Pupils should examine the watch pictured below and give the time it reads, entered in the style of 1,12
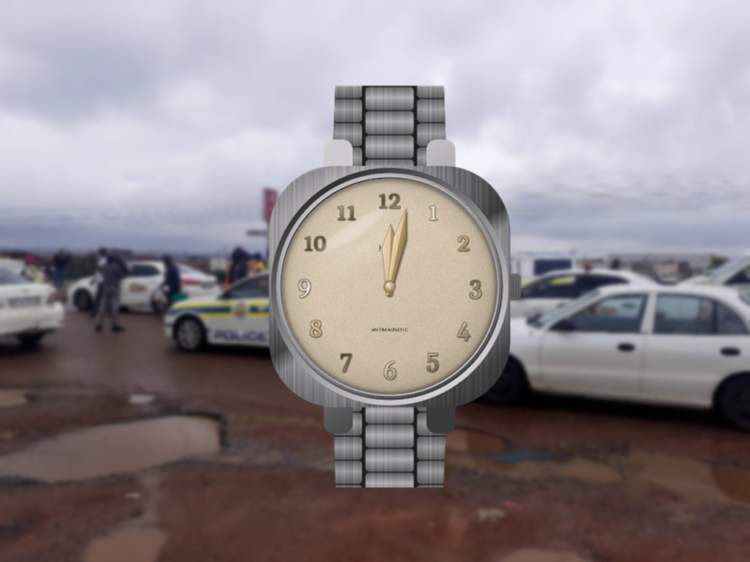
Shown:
12,02
